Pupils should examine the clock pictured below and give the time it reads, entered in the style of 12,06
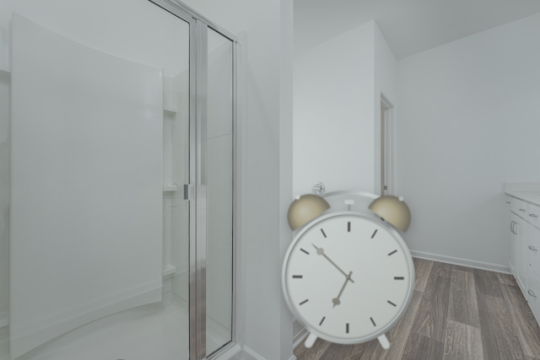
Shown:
6,52
